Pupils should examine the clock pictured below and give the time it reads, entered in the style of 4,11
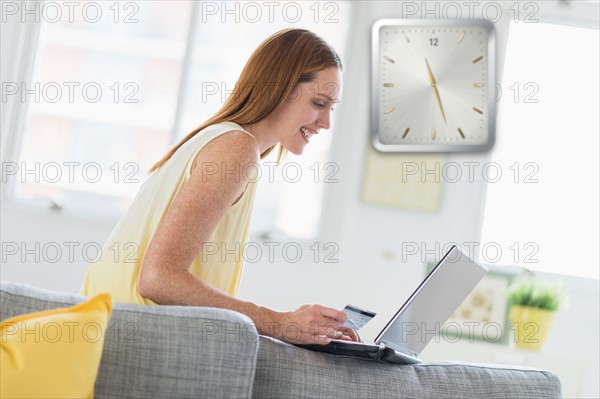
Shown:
11,27
